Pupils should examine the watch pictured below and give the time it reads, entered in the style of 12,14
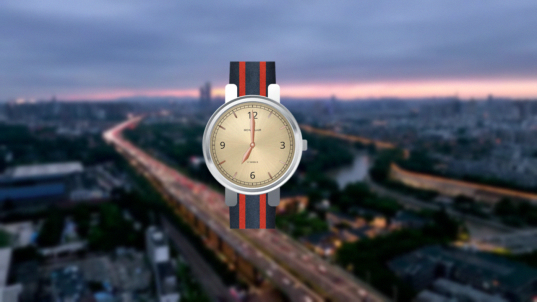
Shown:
7,00
